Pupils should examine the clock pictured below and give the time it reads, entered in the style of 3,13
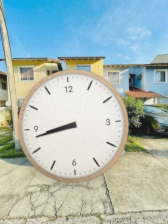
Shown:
8,43
